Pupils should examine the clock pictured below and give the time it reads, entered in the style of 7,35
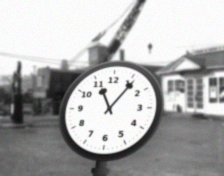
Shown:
11,06
